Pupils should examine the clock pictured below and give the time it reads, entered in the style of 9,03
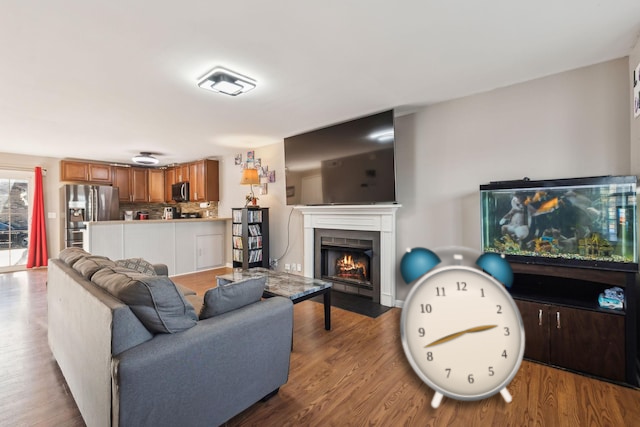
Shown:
2,42
